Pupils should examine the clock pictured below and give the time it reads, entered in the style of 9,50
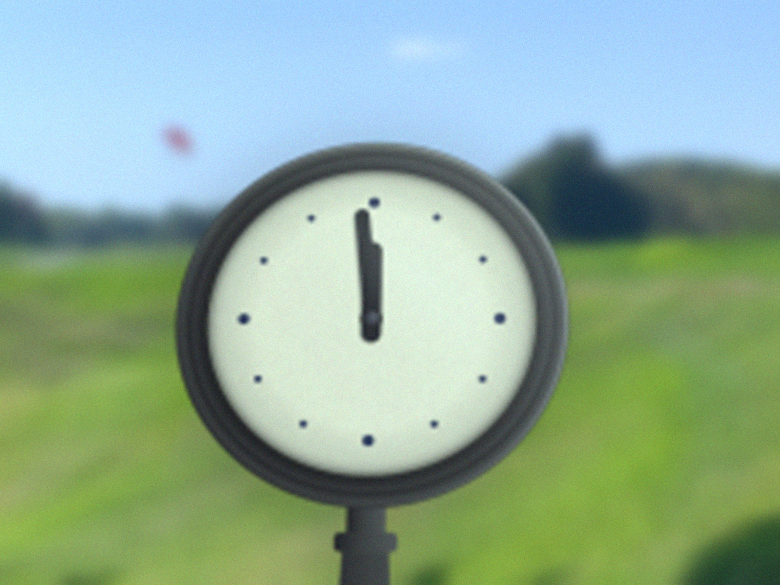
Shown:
11,59
